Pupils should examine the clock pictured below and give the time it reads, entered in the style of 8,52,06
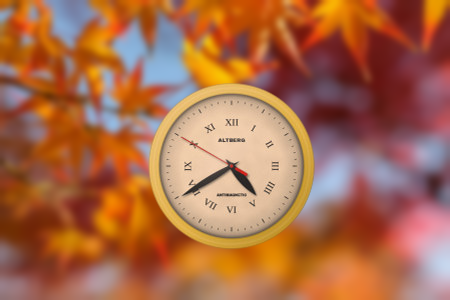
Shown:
4,39,50
